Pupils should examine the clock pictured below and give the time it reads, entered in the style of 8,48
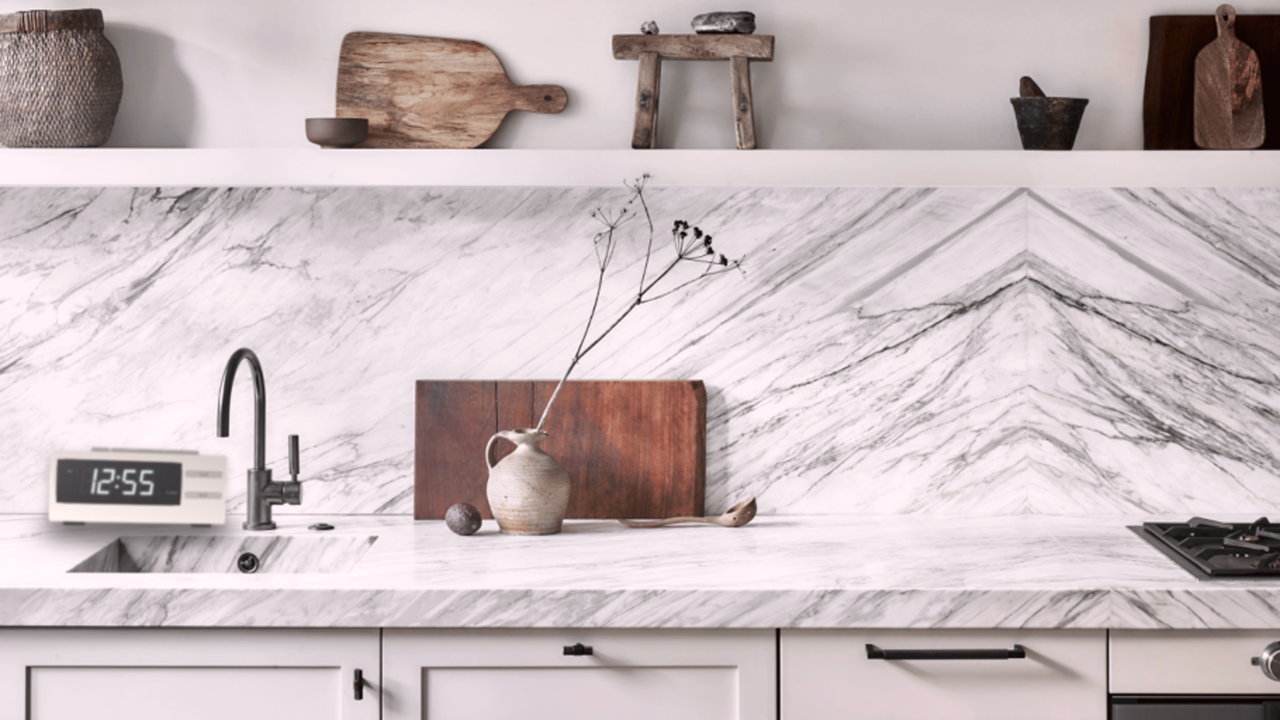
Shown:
12,55
